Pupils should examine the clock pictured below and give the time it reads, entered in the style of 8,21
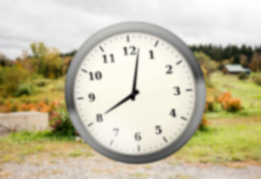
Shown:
8,02
